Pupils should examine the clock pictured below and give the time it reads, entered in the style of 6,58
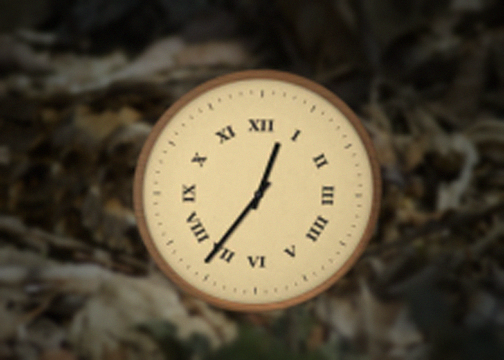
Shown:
12,36
